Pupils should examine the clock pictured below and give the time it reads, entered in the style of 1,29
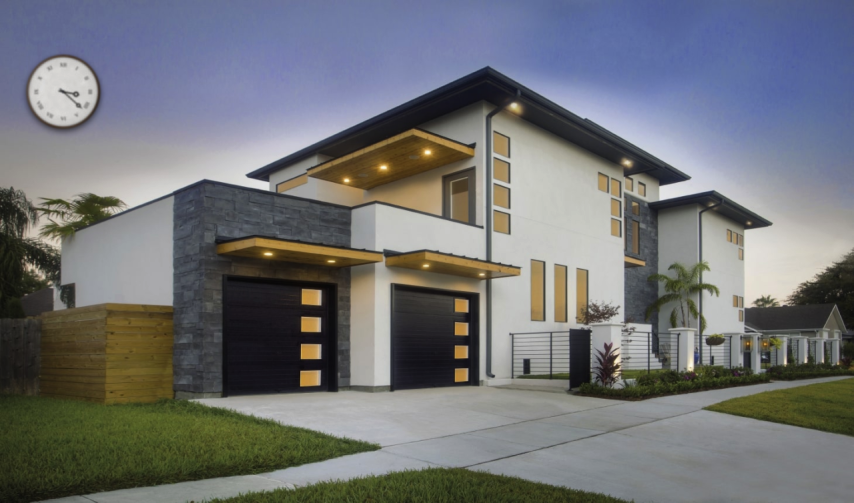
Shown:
3,22
